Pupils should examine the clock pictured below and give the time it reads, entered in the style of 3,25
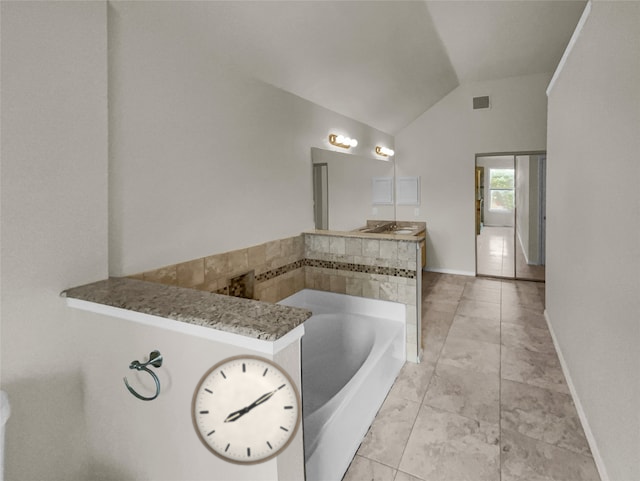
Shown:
8,10
